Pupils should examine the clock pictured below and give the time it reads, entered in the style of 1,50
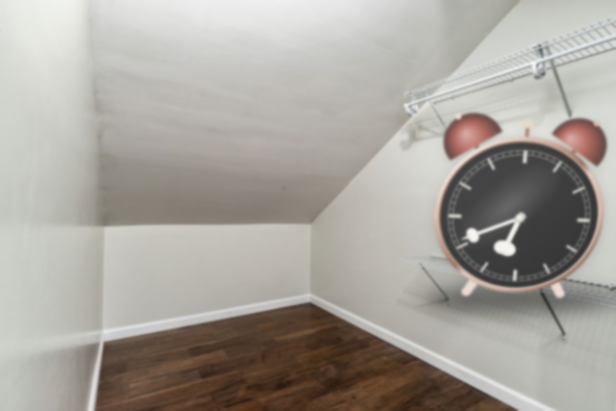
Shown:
6,41
